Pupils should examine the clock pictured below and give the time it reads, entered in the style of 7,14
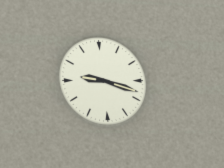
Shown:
9,18
